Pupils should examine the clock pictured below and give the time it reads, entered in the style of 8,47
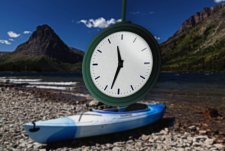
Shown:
11,33
